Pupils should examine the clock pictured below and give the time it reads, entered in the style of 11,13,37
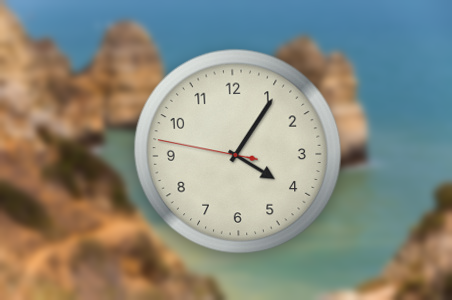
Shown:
4,05,47
